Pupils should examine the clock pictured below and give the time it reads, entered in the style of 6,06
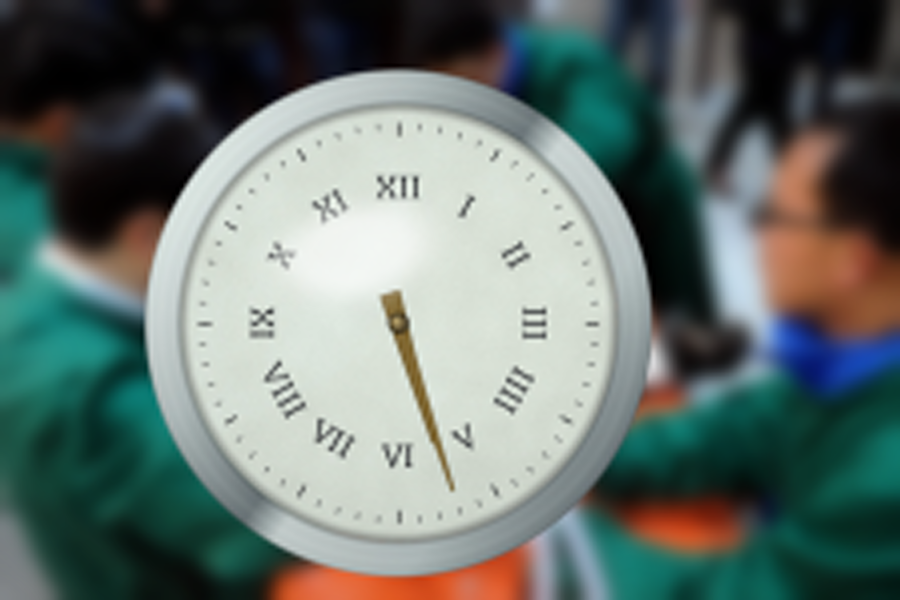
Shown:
5,27
